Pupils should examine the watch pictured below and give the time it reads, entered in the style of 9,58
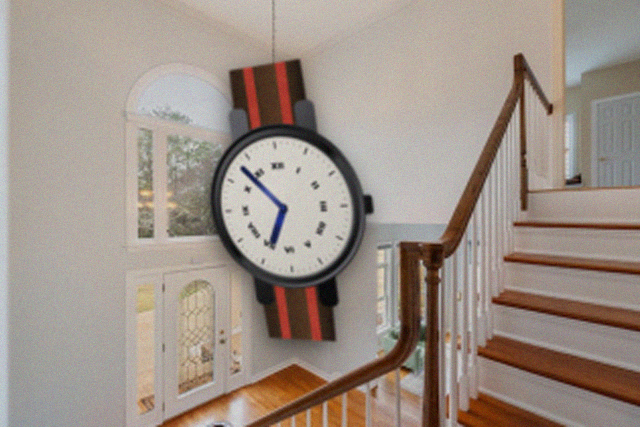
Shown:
6,53
